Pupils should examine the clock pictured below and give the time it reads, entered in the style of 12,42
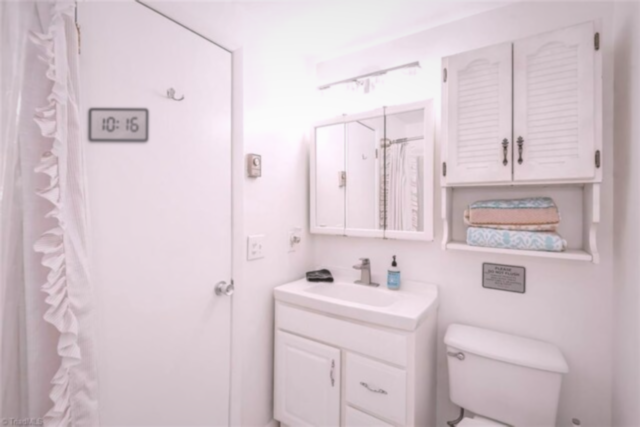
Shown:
10,16
